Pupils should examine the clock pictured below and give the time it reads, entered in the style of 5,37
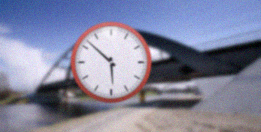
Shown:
5,52
